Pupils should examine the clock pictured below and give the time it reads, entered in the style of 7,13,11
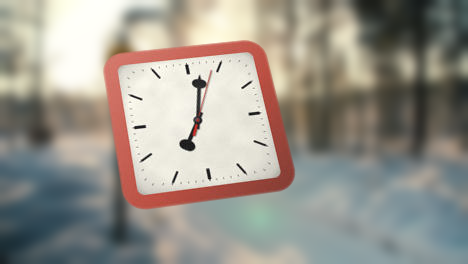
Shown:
7,02,04
